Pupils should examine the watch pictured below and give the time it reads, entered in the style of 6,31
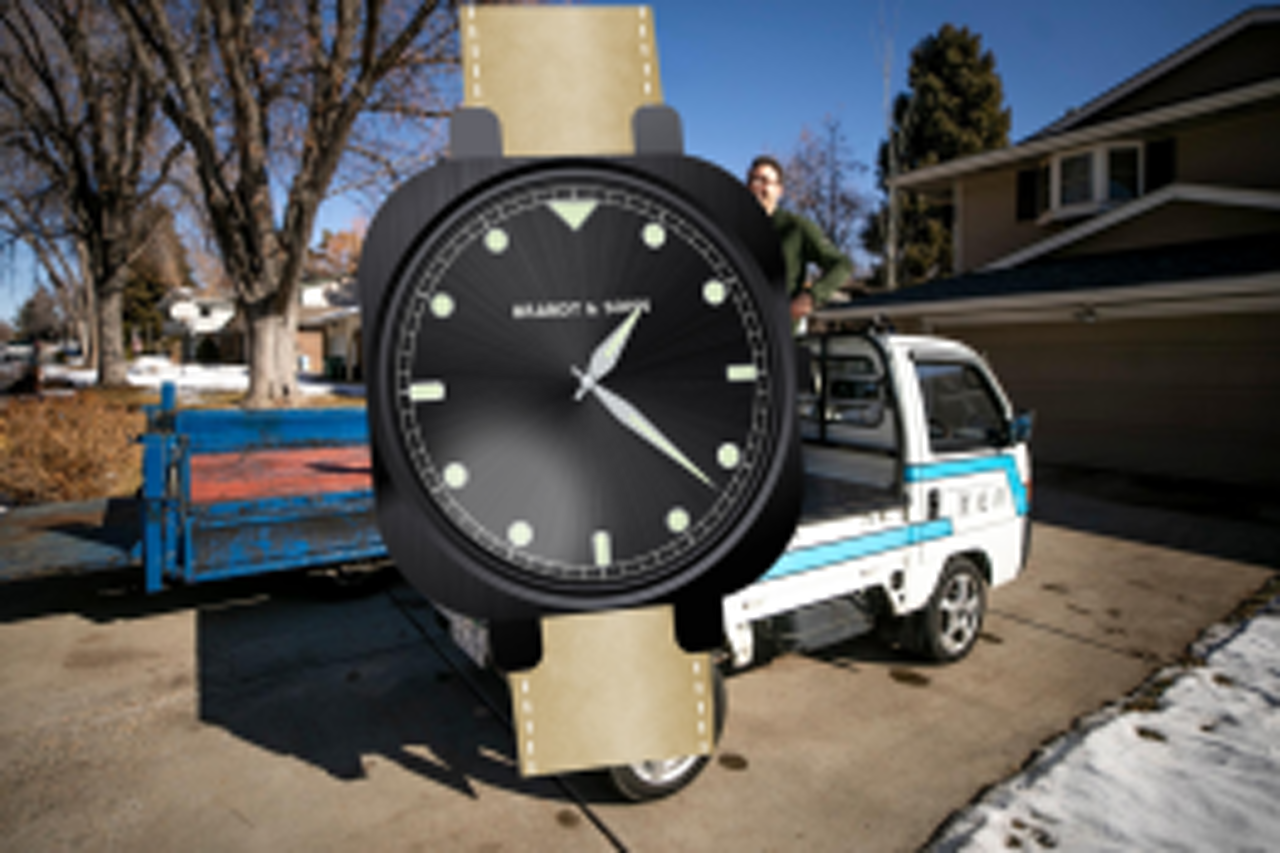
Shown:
1,22
